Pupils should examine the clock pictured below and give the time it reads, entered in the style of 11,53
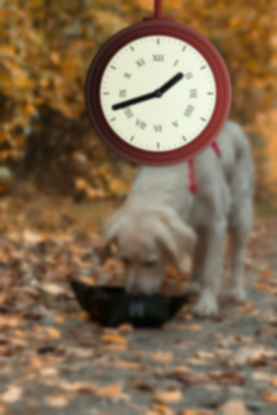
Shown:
1,42
